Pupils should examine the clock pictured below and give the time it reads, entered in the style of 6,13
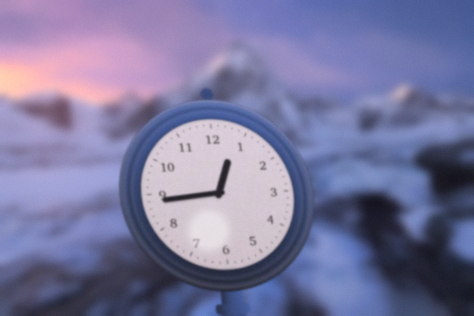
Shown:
12,44
